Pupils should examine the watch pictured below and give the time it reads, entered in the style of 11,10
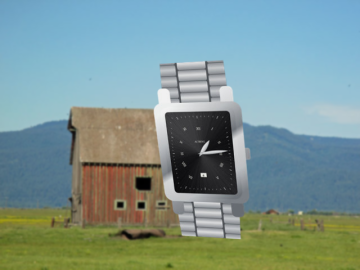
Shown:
1,14
